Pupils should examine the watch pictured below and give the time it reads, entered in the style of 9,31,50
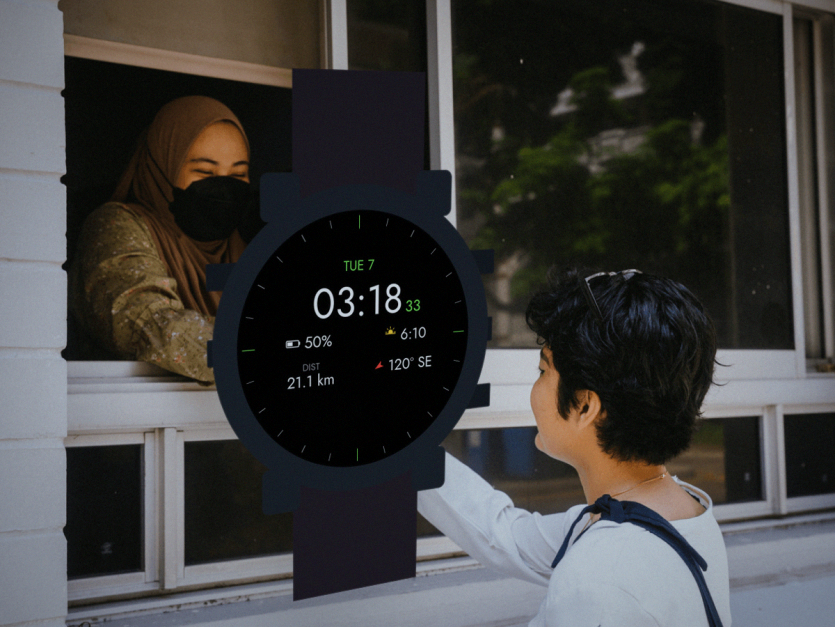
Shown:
3,18,33
